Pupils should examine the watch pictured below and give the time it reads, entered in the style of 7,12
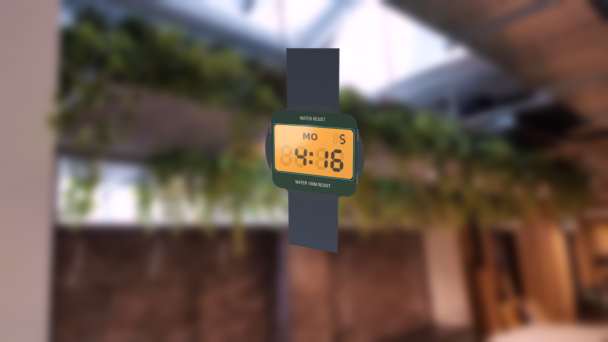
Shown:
4,16
